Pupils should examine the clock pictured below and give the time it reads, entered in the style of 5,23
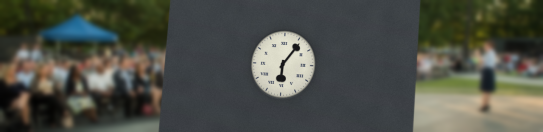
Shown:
6,06
